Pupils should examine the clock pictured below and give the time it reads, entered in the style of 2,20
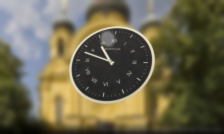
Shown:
10,48
